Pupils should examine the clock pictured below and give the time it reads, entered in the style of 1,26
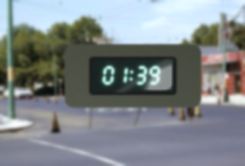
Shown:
1,39
